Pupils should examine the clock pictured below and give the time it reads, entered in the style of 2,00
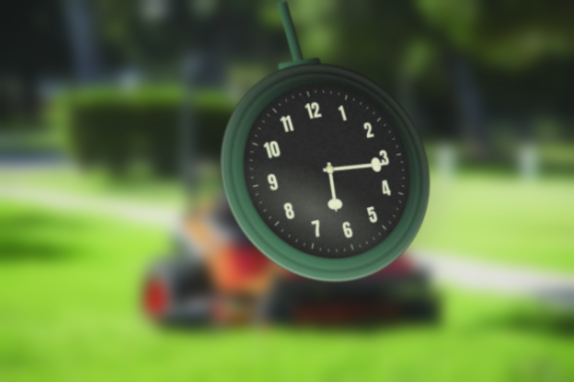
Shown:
6,16
